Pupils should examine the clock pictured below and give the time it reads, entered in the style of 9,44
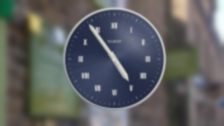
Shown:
4,54
